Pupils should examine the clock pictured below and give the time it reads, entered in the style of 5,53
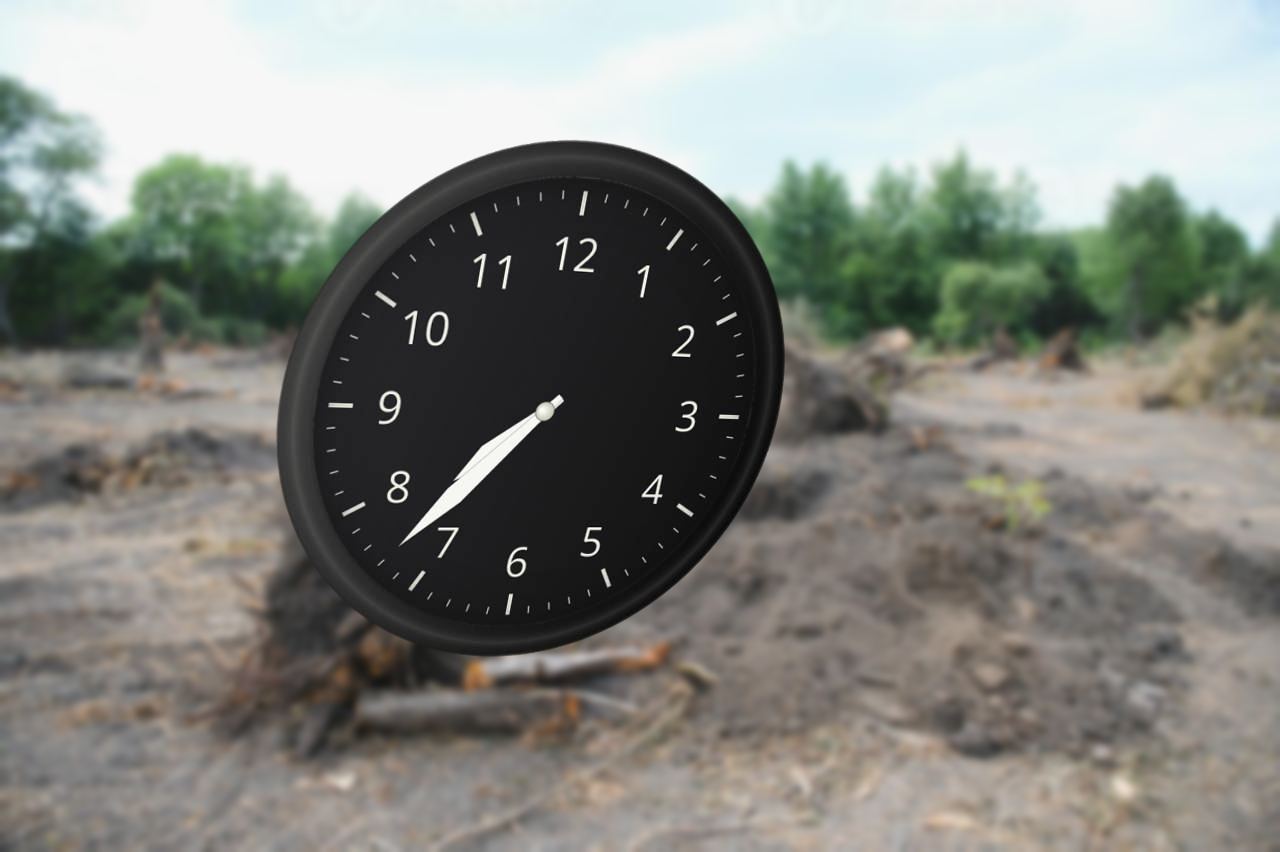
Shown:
7,37
